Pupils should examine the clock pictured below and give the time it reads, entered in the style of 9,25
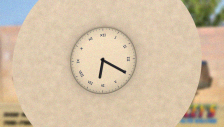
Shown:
6,20
